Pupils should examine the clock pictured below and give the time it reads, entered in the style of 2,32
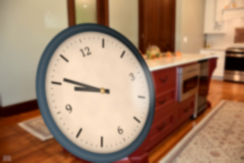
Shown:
9,51
